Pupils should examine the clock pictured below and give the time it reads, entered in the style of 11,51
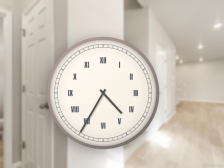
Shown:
4,35
